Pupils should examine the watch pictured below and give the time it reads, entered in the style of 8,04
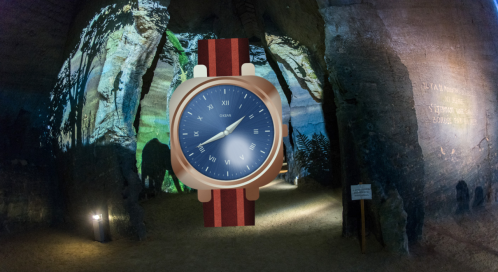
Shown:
1,41
